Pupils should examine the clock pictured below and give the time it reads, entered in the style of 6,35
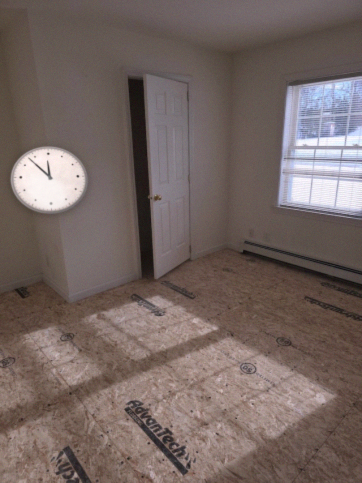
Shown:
11,53
